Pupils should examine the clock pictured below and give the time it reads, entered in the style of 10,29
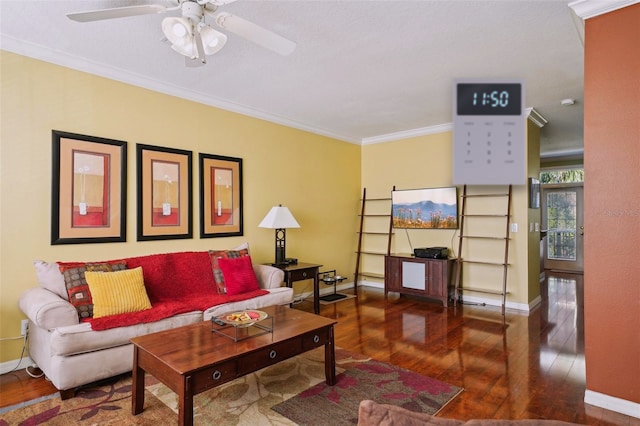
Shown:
11,50
